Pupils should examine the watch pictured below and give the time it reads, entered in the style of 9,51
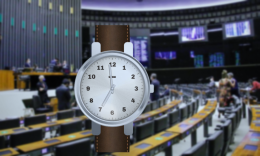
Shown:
6,59
